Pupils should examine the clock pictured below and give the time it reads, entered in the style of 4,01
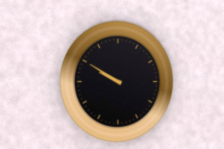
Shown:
9,50
